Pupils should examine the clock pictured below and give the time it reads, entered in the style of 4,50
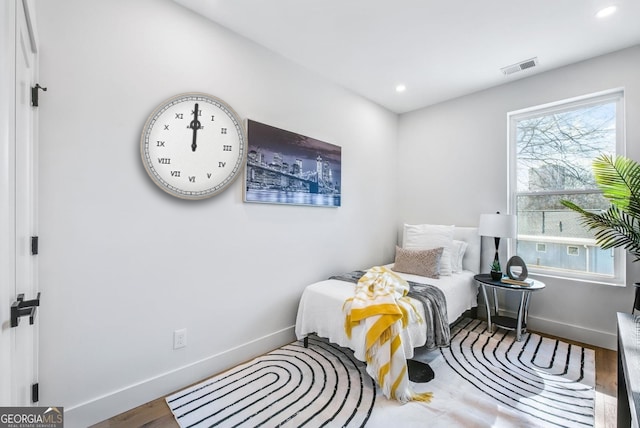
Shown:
12,00
